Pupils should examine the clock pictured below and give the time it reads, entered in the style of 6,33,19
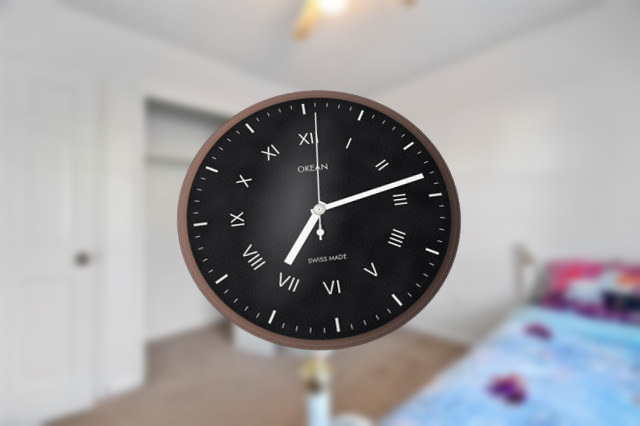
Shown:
7,13,01
